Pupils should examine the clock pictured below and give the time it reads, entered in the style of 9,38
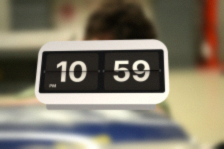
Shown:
10,59
